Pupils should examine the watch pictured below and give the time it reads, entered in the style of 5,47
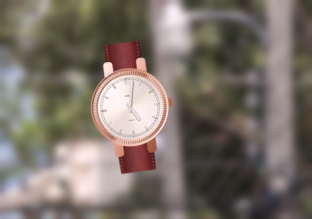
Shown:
5,02
